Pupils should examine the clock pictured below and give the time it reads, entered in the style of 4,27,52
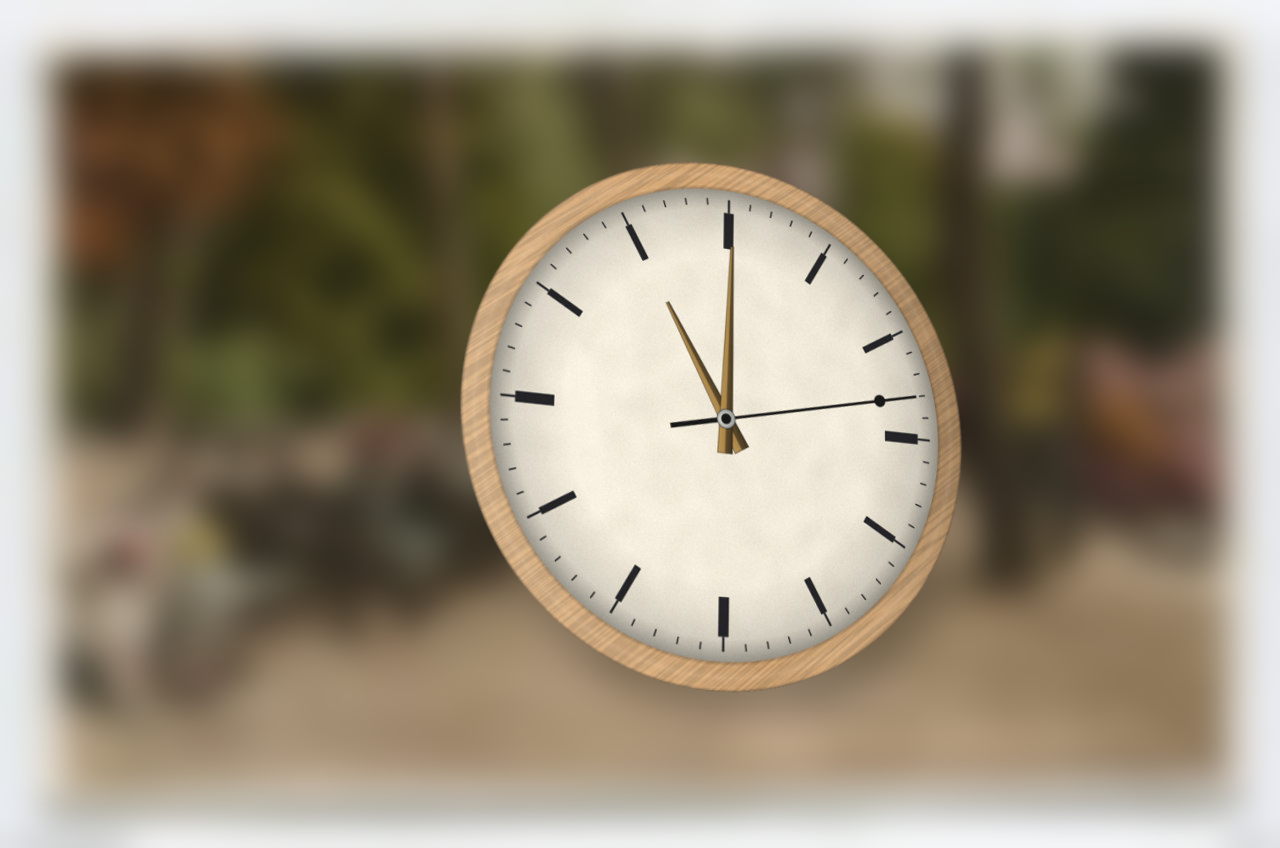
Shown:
11,00,13
